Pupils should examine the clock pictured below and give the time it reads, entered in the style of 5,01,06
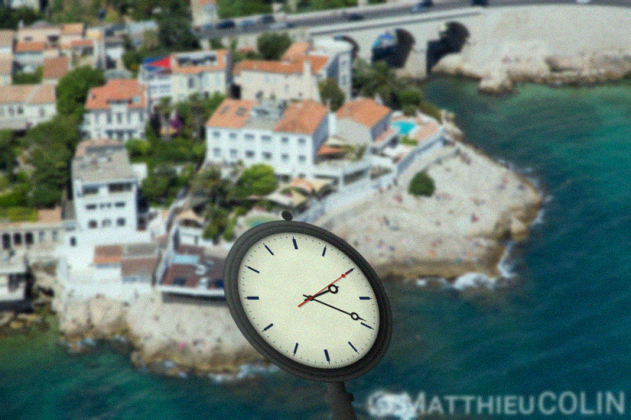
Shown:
2,19,10
